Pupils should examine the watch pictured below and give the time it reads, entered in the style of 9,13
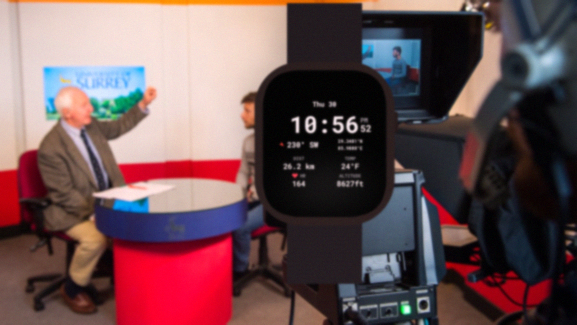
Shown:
10,56
